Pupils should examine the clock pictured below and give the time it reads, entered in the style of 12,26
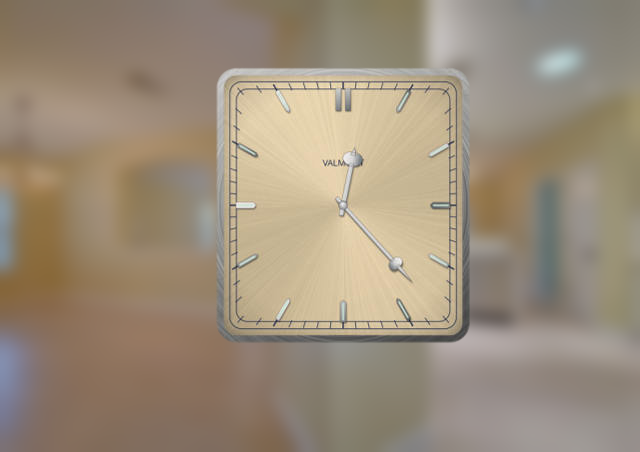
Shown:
12,23
